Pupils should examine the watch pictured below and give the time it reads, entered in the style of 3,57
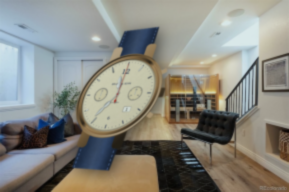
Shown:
11,36
